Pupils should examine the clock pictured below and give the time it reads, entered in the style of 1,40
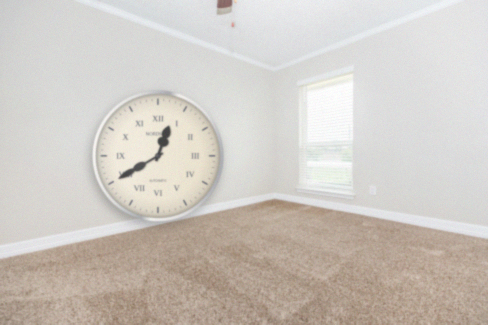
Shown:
12,40
